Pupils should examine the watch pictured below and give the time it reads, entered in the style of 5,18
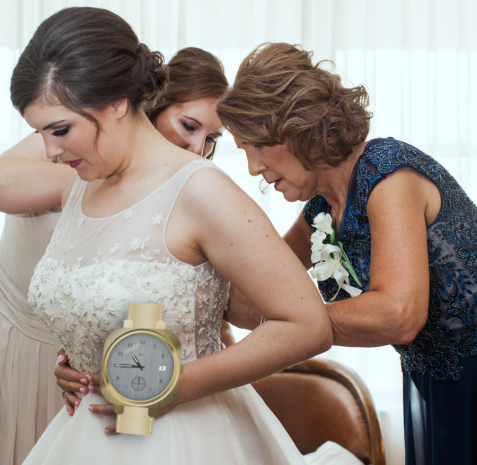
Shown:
10,45
